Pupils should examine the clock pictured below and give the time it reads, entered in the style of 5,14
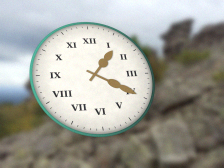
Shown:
1,20
